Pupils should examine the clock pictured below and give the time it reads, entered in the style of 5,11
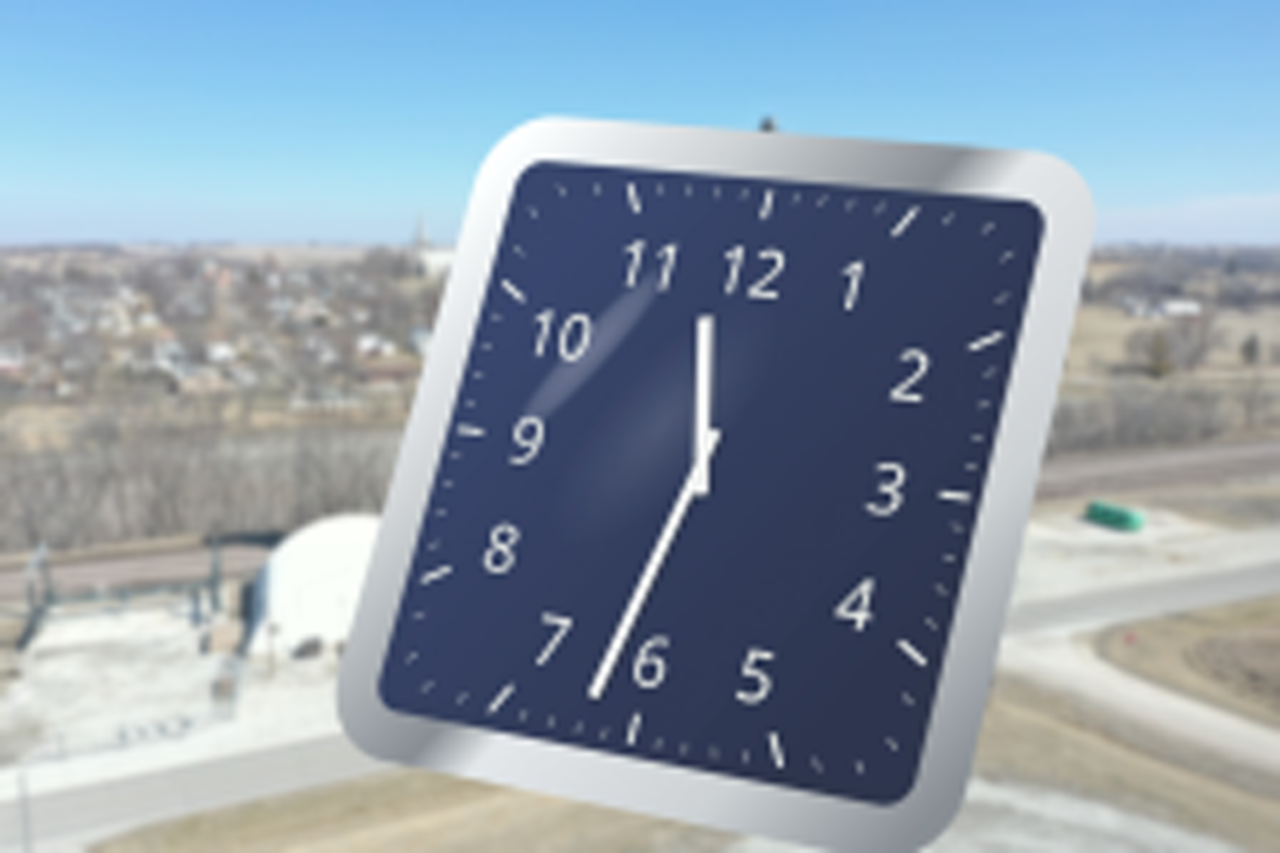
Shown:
11,32
